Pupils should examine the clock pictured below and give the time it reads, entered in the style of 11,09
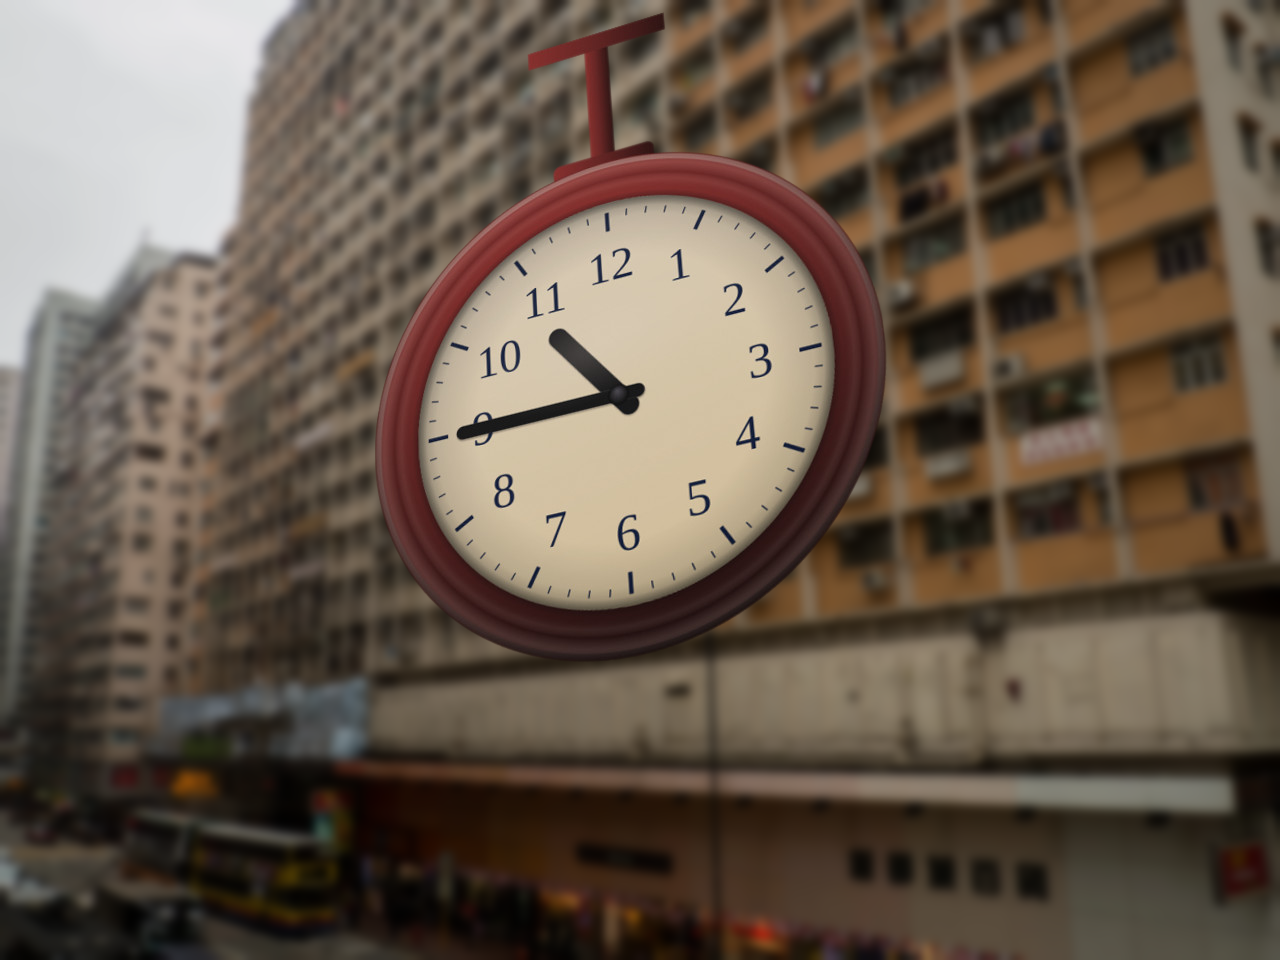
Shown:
10,45
